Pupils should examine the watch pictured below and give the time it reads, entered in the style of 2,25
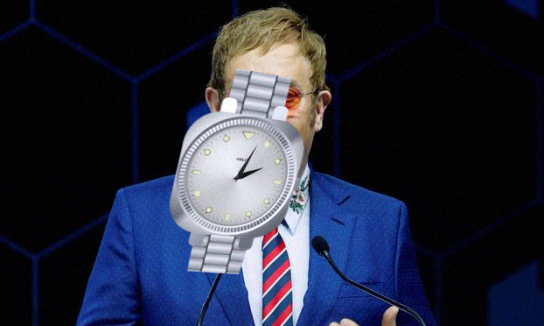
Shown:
2,03
